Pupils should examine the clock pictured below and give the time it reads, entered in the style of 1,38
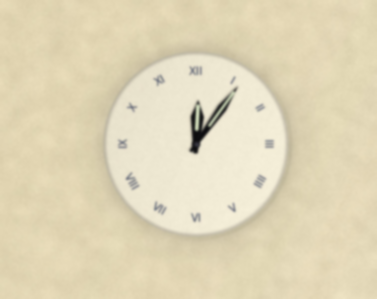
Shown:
12,06
